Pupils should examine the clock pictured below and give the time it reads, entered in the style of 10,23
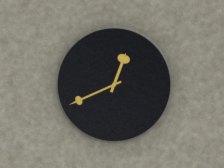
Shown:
12,41
